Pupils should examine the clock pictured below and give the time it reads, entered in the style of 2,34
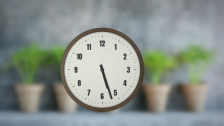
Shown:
5,27
